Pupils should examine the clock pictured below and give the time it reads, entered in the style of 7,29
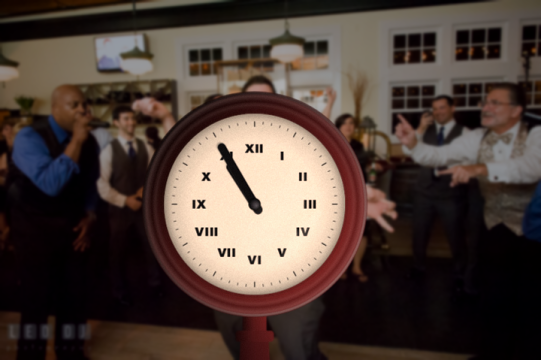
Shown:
10,55
